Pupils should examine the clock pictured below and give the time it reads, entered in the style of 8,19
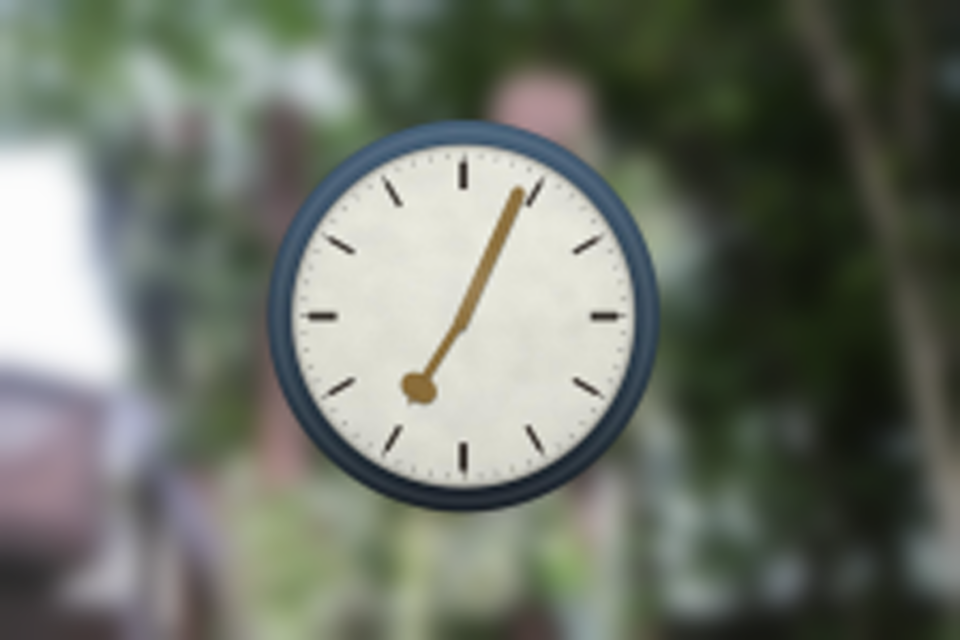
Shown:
7,04
